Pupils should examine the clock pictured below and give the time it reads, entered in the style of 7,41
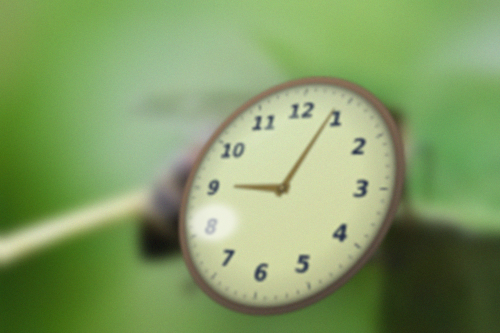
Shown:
9,04
